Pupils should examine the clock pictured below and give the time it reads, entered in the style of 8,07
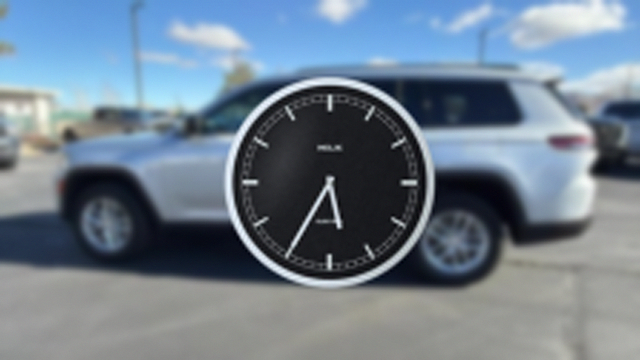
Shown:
5,35
